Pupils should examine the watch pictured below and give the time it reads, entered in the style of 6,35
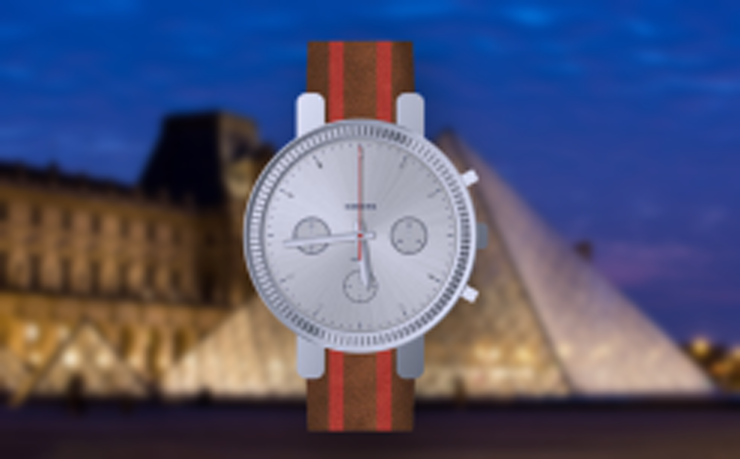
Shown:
5,44
